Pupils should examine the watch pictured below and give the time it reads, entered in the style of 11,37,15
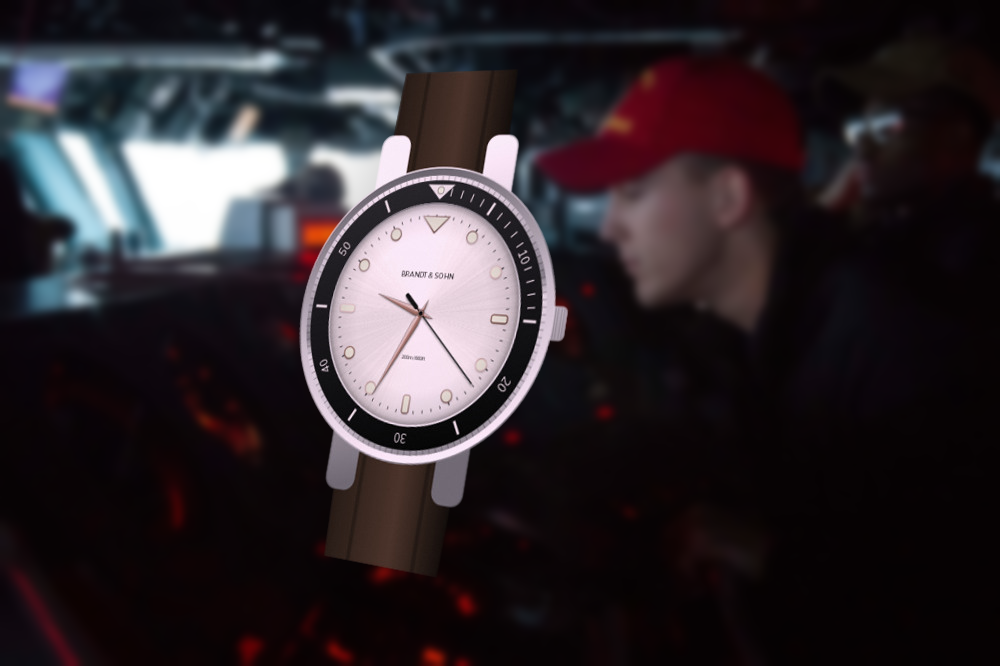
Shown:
9,34,22
